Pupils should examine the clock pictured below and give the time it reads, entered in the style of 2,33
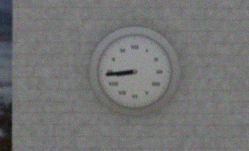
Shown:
8,44
